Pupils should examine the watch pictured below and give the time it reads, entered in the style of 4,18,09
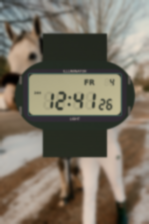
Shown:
12,41,26
